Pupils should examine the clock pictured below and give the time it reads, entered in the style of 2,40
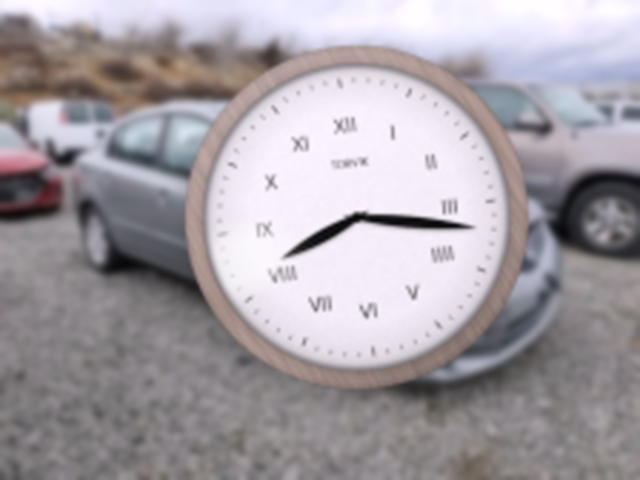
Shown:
8,17
